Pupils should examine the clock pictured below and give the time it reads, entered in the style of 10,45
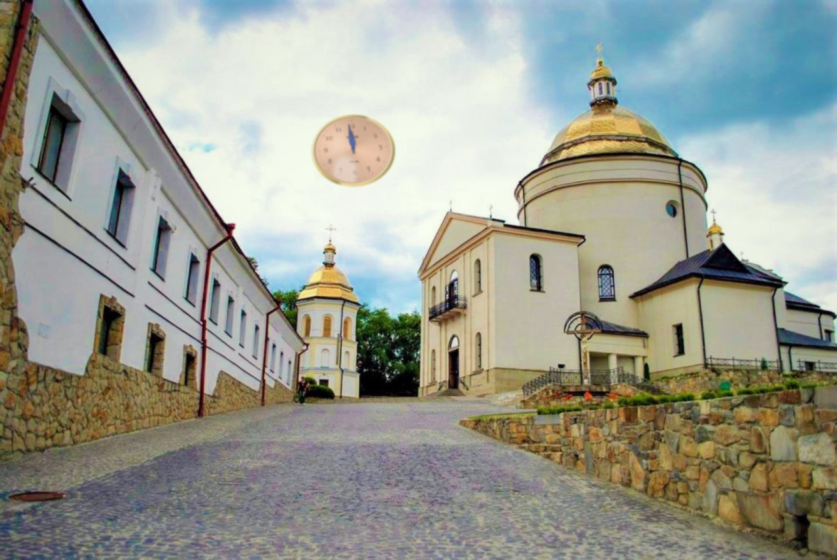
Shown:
11,59
